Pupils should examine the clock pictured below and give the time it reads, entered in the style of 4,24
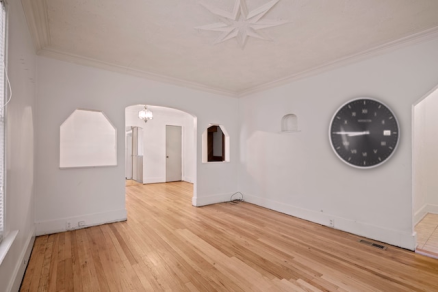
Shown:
8,45
